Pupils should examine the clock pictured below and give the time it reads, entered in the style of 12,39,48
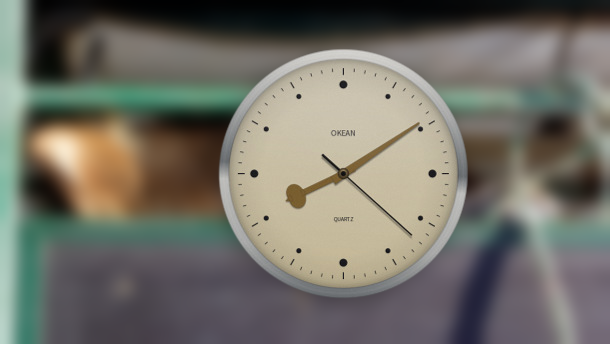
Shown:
8,09,22
